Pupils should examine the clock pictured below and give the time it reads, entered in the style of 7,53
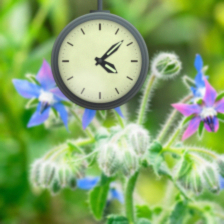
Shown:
4,08
